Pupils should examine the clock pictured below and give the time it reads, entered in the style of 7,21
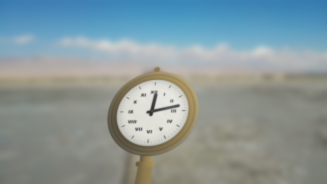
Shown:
12,13
